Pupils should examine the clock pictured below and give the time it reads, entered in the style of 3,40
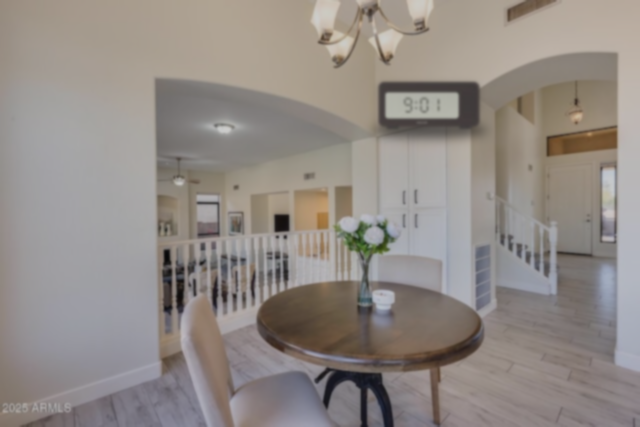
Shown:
9,01
